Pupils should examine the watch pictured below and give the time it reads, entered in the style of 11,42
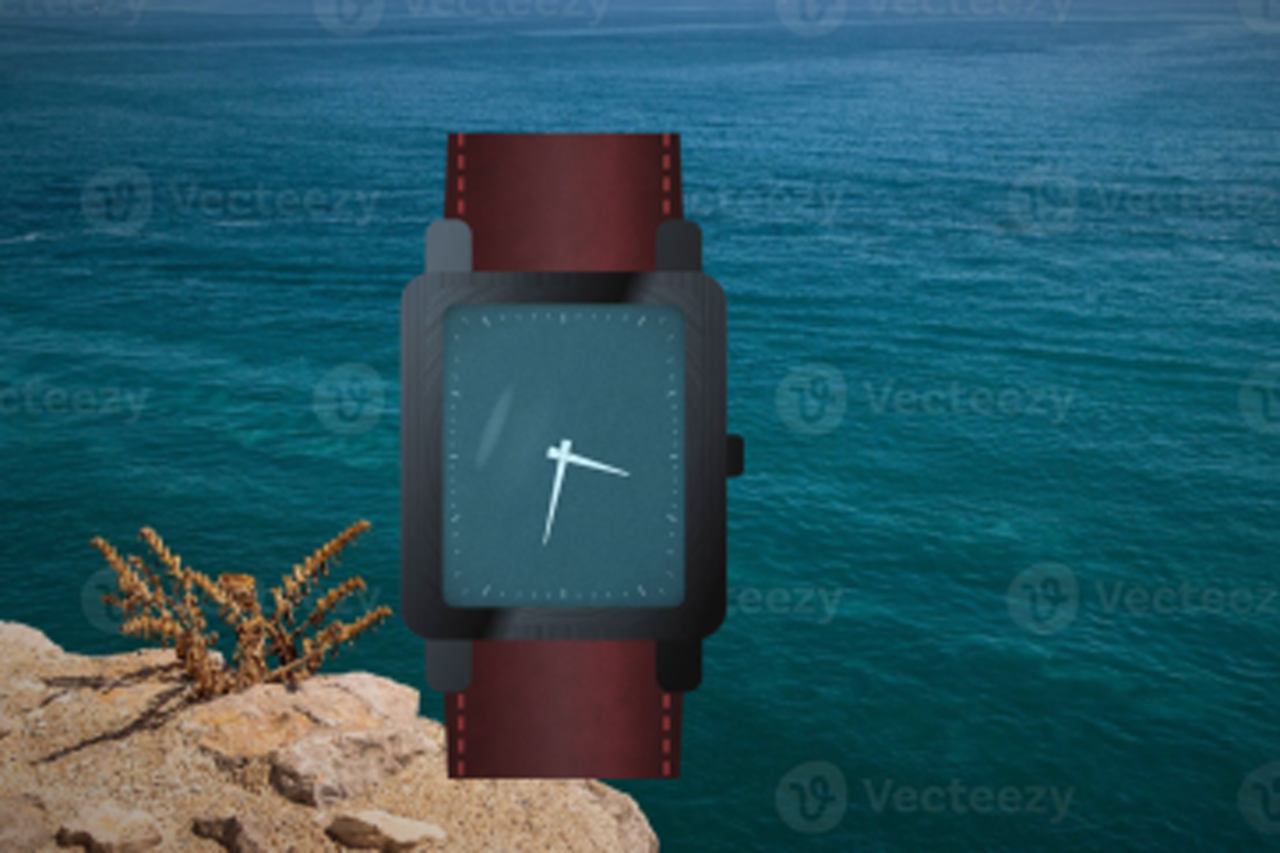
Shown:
3,32
